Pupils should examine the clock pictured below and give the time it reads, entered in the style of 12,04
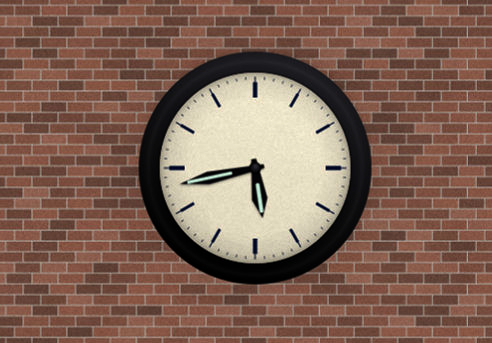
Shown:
5,43
